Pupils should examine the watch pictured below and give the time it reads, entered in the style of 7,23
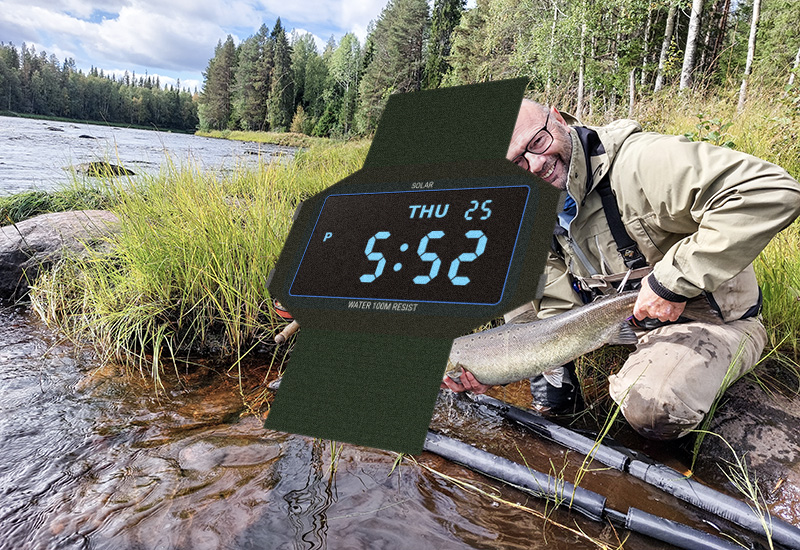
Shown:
5,52
